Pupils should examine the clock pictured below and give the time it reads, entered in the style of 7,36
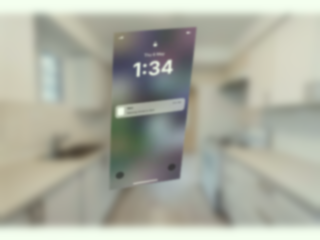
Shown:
1,34
